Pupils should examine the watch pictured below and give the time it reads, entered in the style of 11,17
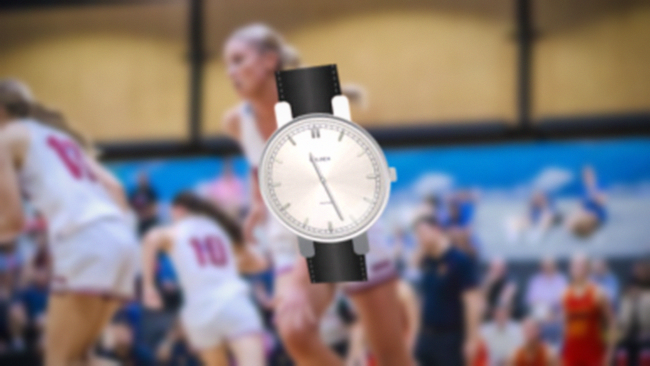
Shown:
11,27
